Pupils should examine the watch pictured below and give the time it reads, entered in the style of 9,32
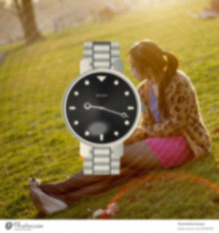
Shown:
9,18
